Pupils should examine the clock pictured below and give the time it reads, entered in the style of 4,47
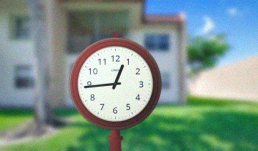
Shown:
12,44
